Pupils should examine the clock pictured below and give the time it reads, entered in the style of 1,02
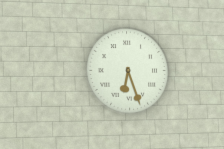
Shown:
6,27
